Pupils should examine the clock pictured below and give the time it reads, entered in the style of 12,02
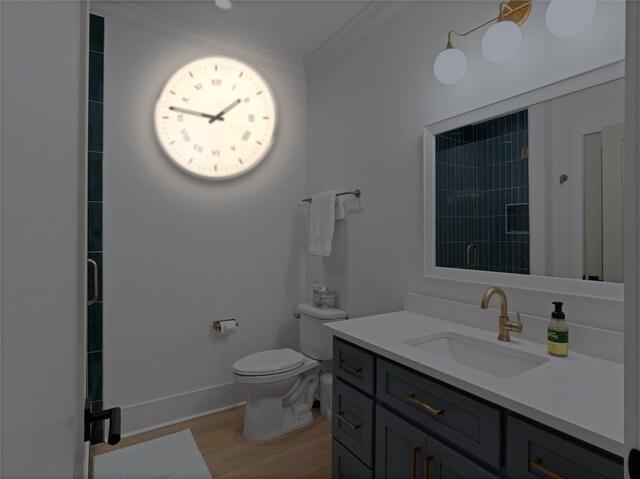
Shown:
1,47
